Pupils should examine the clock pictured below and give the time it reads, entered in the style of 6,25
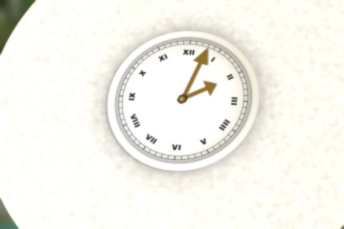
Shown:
2,03
